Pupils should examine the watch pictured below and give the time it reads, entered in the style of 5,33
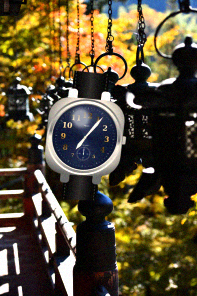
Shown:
7,06
